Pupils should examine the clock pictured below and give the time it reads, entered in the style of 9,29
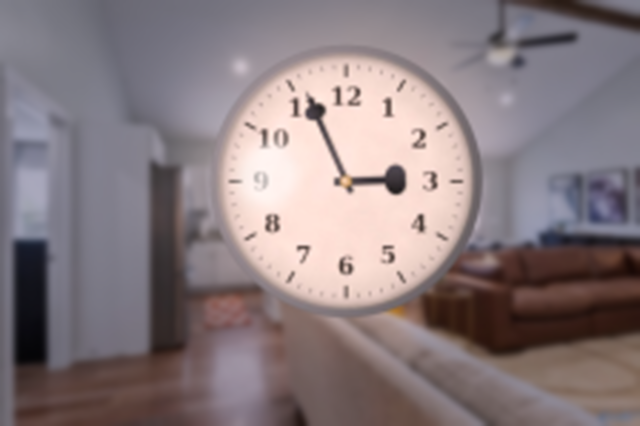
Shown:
2,56
